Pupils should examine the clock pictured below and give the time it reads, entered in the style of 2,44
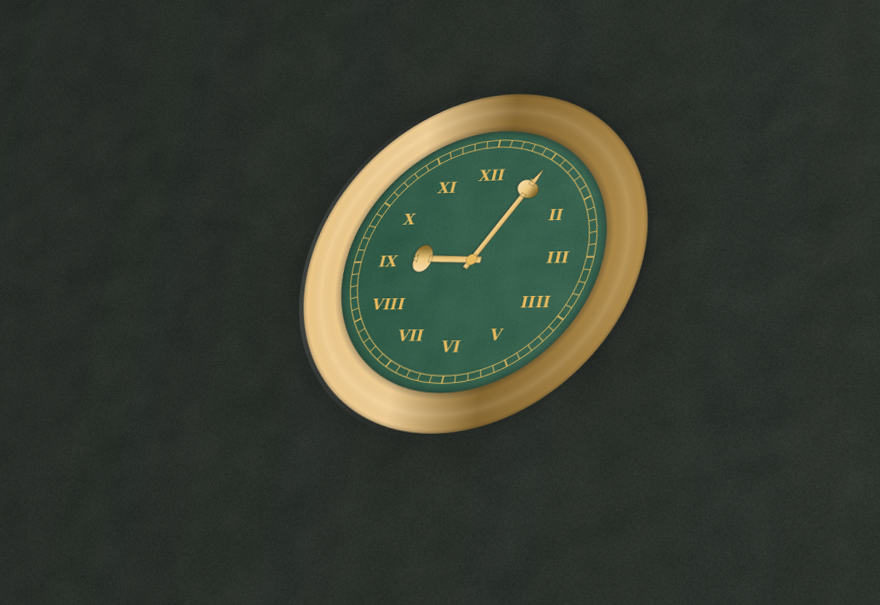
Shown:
9,05
